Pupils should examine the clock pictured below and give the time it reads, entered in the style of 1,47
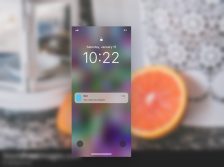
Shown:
10,22
